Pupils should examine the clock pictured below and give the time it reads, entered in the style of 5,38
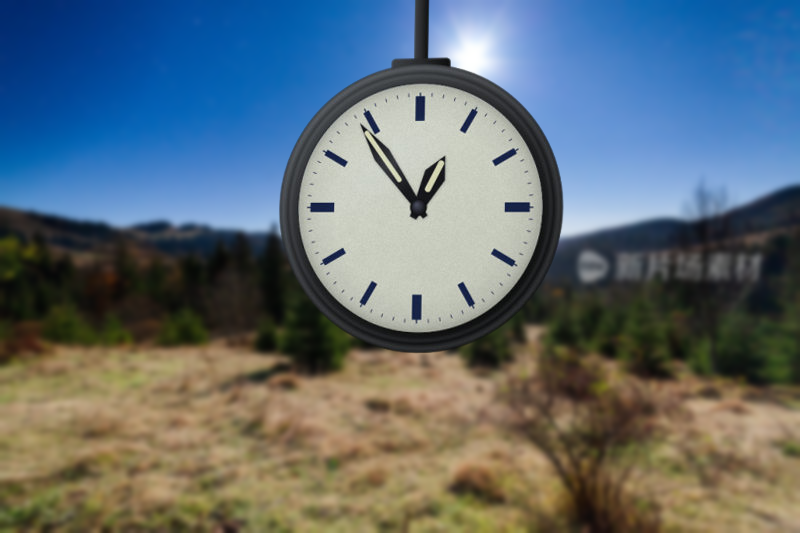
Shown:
12,54
